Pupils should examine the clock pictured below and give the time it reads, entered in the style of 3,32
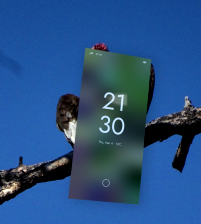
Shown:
21,30
